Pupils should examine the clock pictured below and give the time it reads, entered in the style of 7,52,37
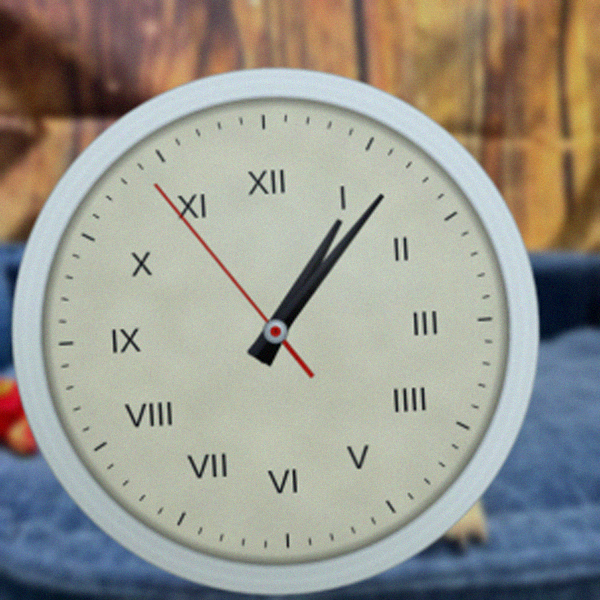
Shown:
1,06,54
